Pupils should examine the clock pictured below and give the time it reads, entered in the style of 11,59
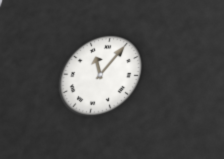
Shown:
11,05
